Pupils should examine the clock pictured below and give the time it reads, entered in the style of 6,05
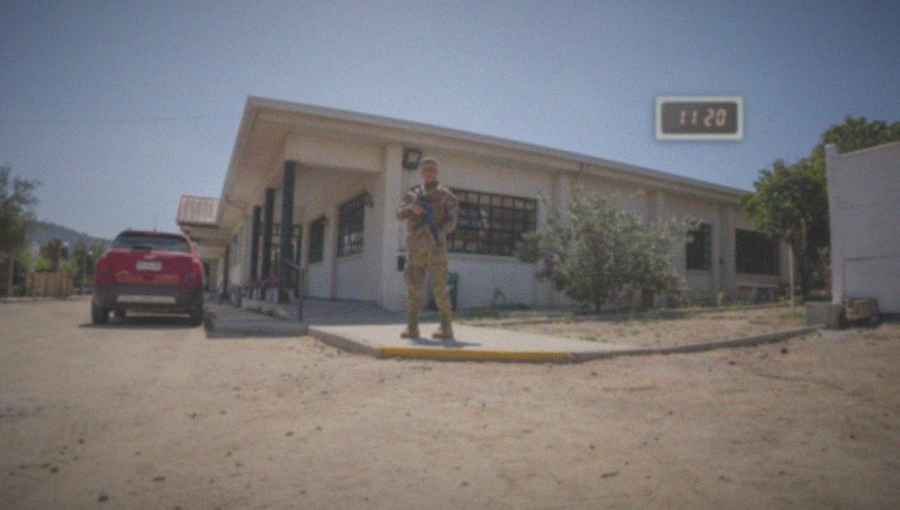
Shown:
11,20
